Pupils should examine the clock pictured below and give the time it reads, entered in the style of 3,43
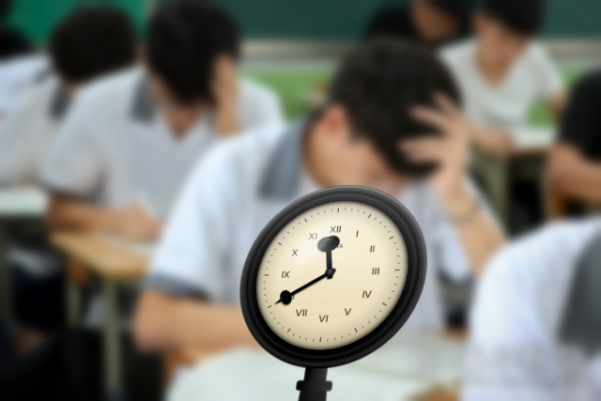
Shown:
11,40
